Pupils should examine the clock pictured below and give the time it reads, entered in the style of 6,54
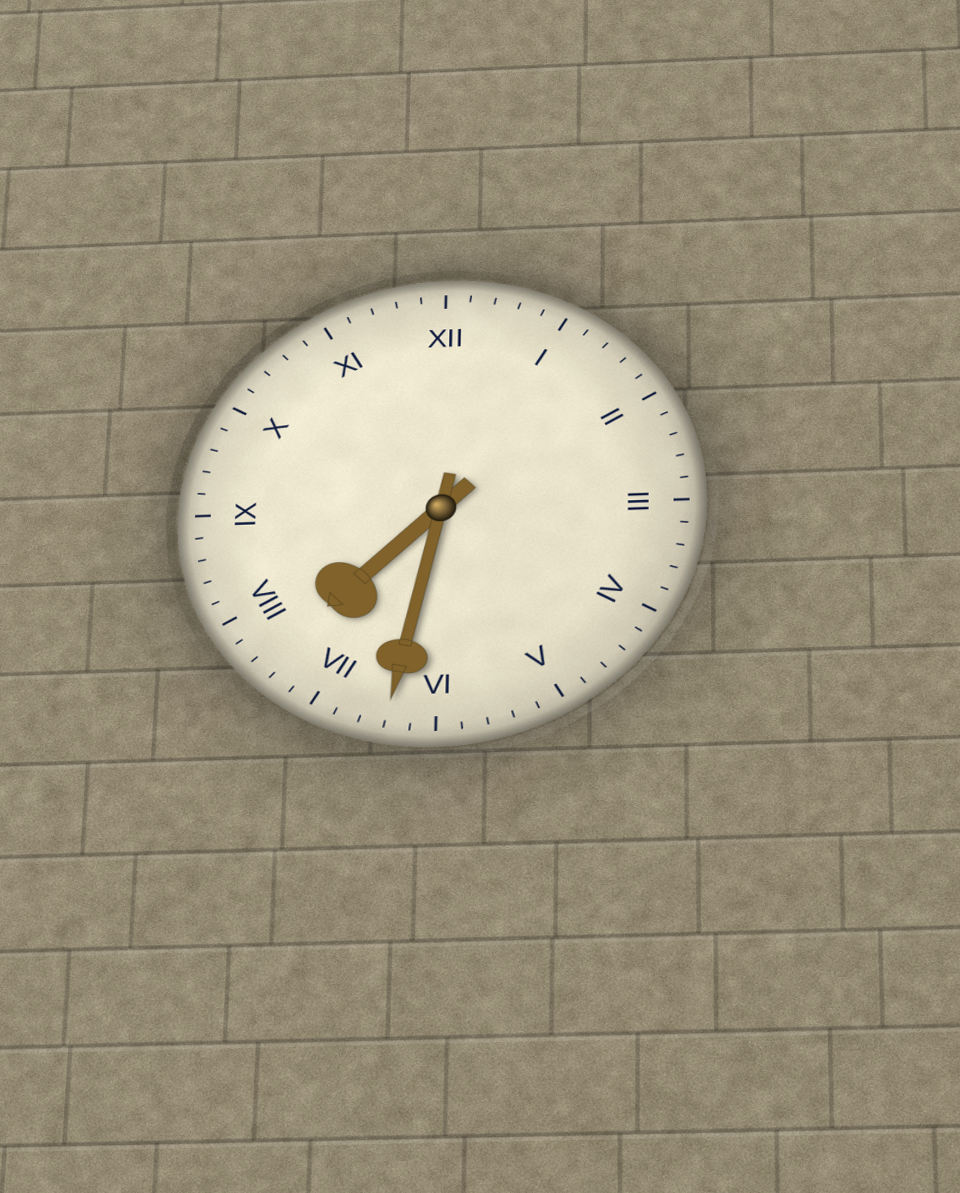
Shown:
7,32
